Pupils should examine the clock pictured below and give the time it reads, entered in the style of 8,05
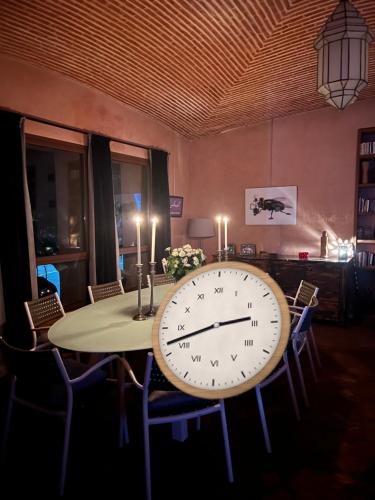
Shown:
2,42
